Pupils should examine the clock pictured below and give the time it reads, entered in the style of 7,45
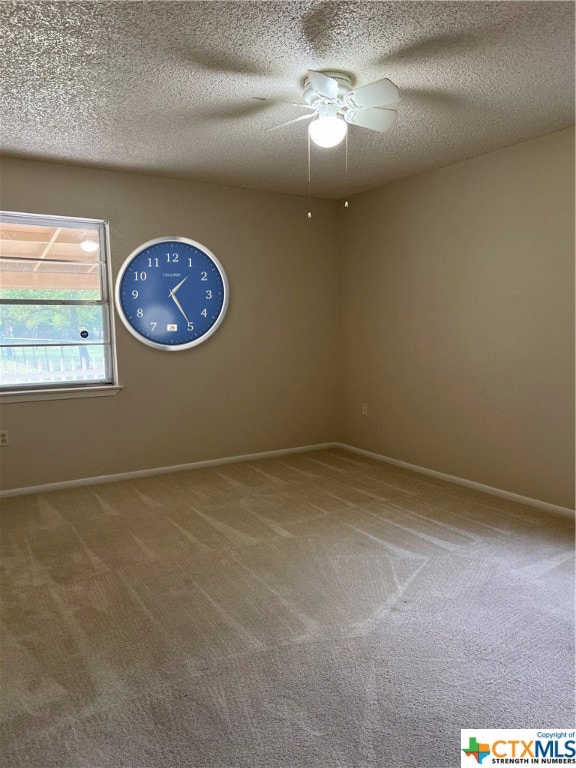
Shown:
1,25
